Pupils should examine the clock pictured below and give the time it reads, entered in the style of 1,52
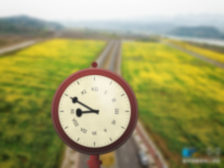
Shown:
8,50
